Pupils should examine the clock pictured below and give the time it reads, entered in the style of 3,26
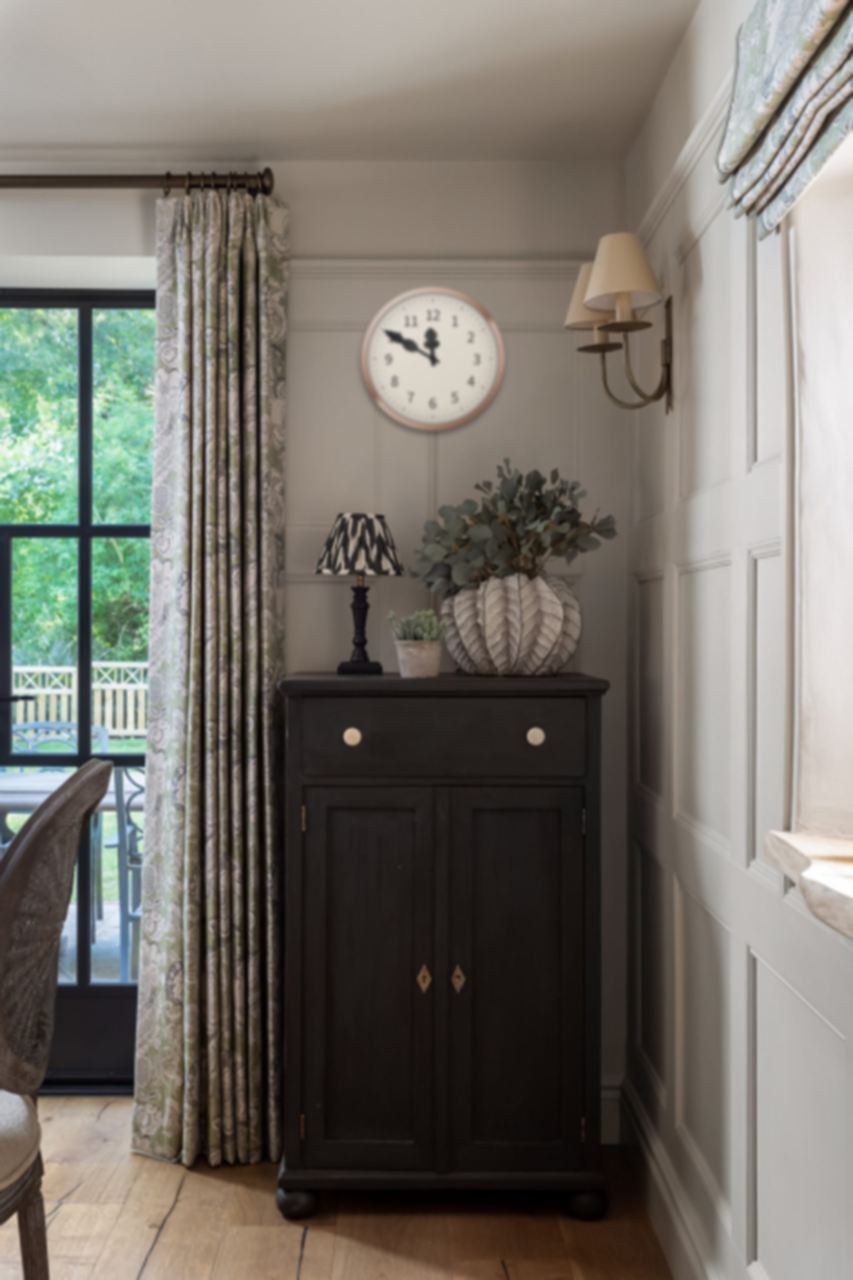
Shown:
11,50
